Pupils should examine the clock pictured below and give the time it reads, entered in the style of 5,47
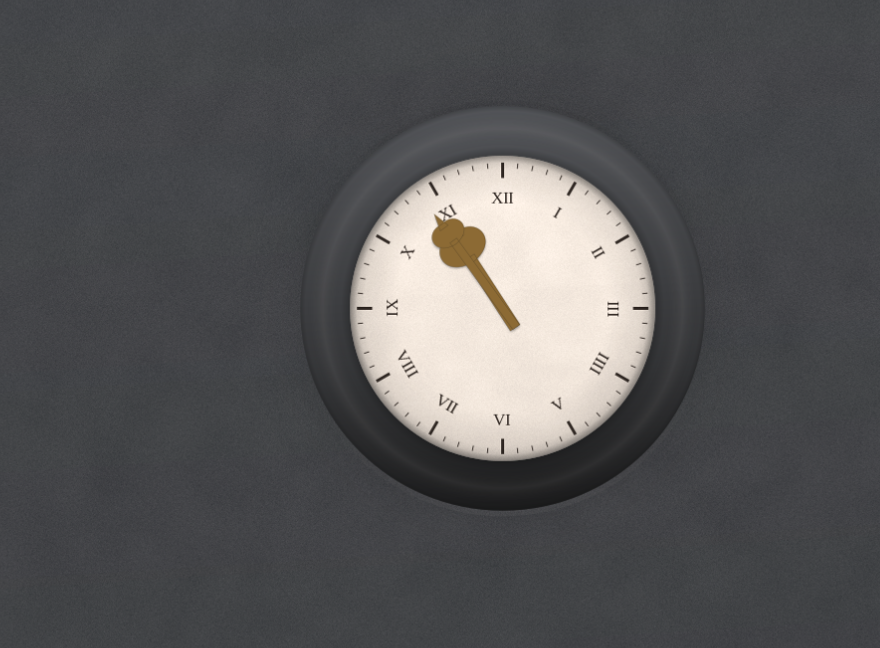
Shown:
10,54
